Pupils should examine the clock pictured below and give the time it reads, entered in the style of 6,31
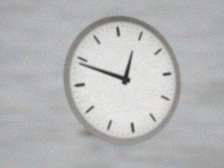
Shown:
12,49
